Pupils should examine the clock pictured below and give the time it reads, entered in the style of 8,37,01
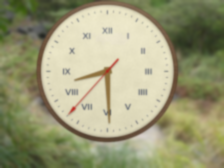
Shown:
8,29,37
